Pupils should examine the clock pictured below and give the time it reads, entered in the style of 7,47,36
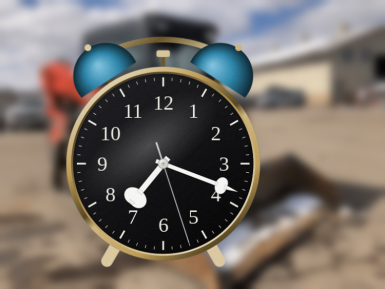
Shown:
7,18,27
